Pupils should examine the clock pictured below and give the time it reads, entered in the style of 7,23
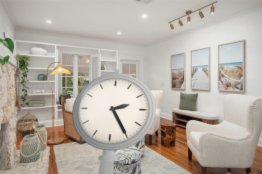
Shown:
2,25
